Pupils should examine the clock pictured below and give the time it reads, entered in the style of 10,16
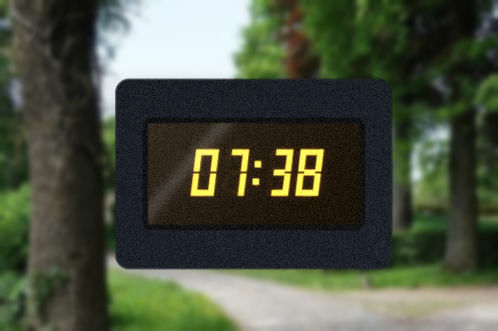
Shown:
7,38
